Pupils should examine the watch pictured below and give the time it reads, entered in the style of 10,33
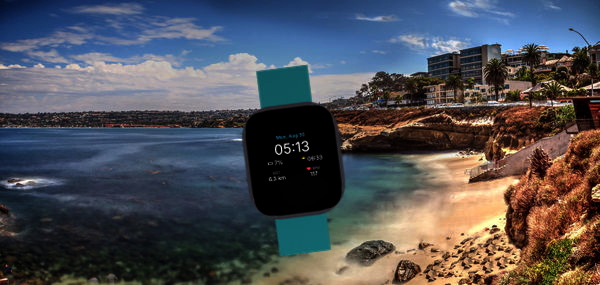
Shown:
5,13
